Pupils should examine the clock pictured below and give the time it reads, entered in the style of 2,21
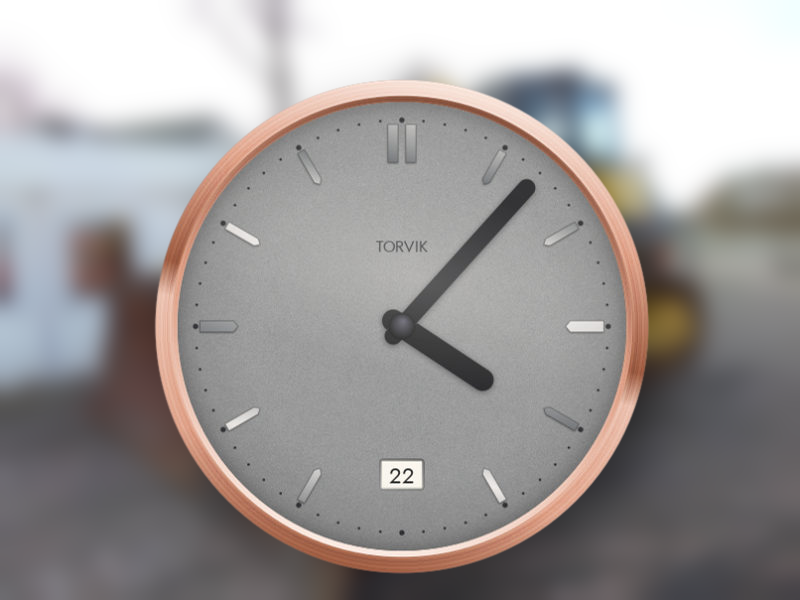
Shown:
4,07
